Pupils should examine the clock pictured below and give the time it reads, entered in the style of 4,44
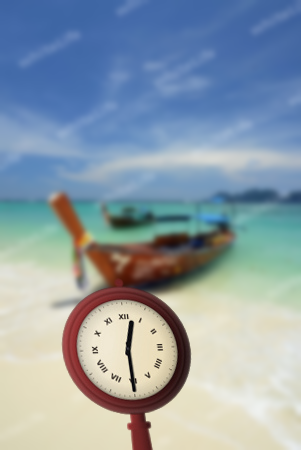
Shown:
12,30
